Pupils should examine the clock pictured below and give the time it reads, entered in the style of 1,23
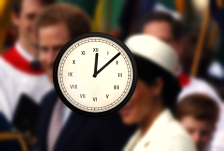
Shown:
12,08
